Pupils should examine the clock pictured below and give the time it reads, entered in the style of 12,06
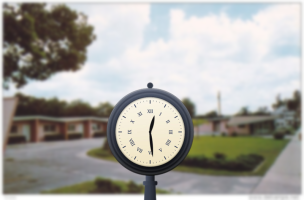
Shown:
12,29
